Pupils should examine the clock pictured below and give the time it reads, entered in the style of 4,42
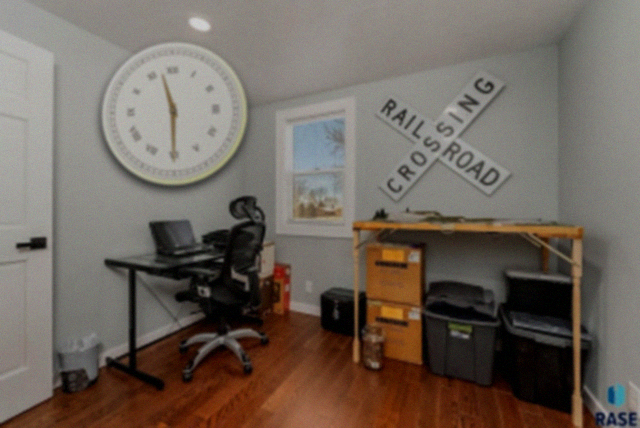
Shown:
11,30
